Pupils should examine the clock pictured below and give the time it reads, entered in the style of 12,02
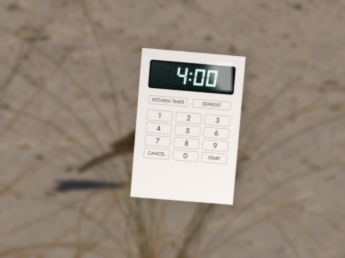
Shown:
4,00
